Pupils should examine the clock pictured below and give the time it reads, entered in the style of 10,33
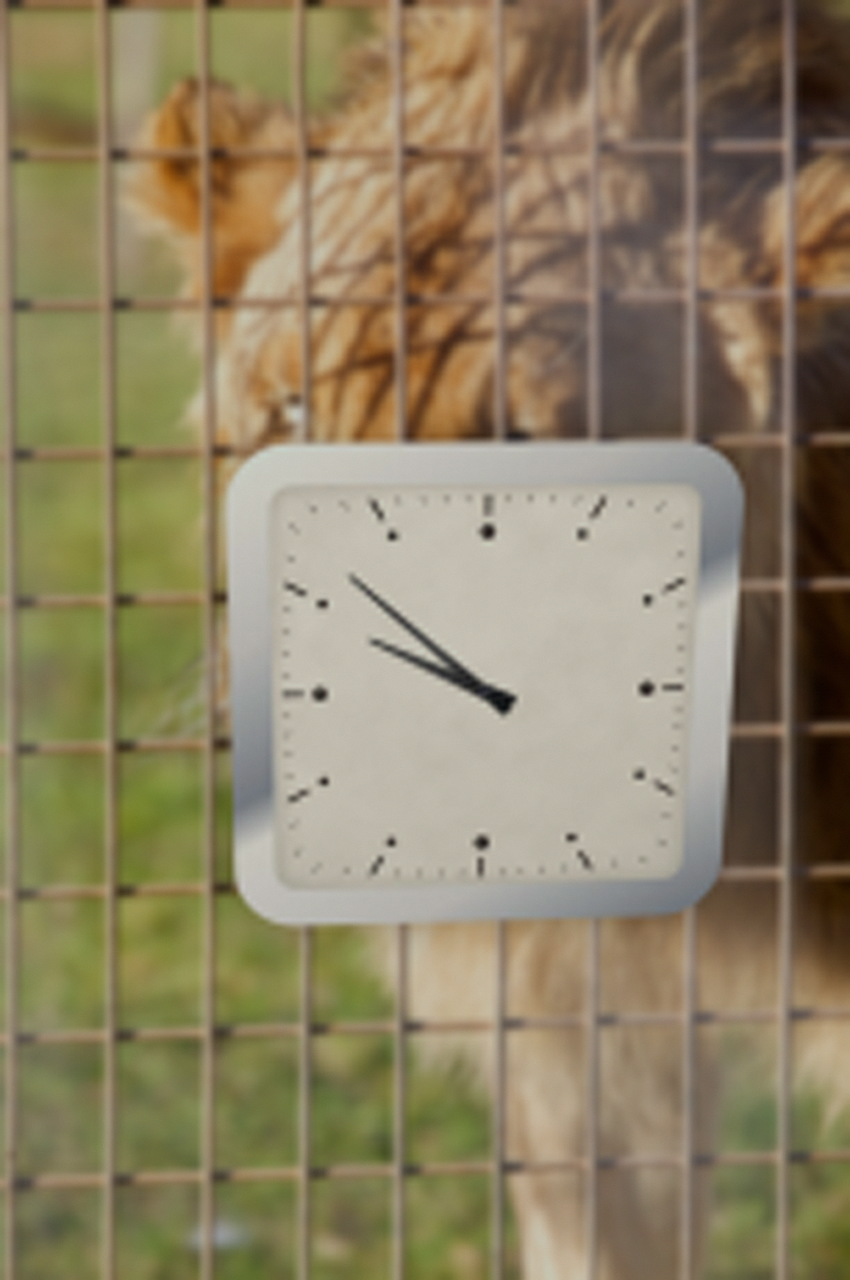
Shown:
9,52
